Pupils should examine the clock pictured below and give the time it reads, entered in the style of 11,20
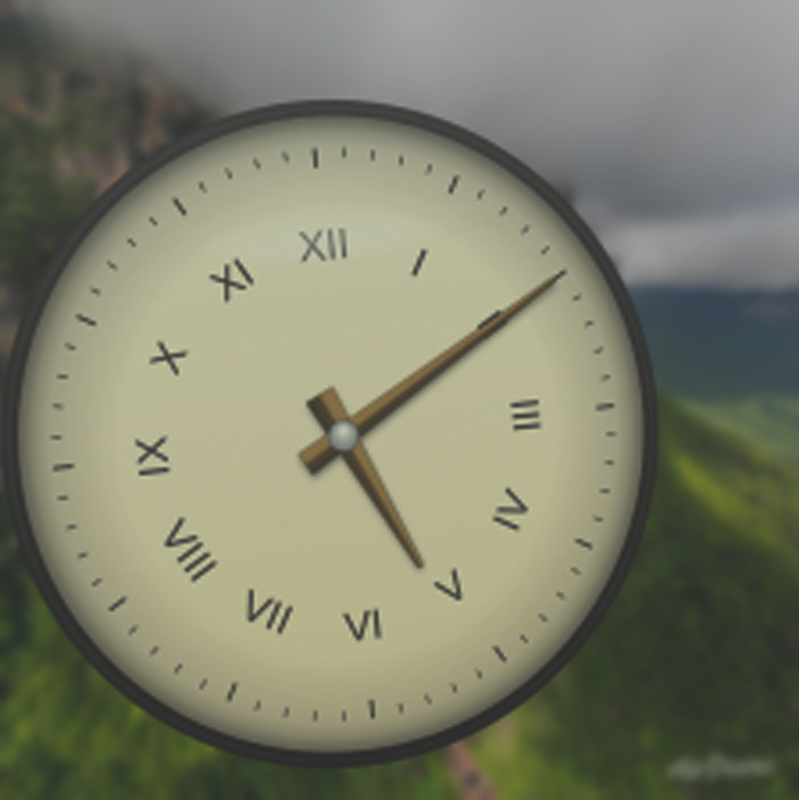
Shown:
5,10
